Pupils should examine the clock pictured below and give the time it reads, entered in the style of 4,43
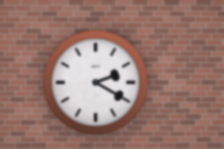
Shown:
2,20
